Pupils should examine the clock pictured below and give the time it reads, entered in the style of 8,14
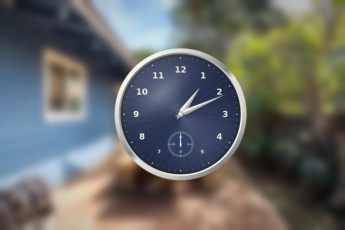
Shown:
1,11
